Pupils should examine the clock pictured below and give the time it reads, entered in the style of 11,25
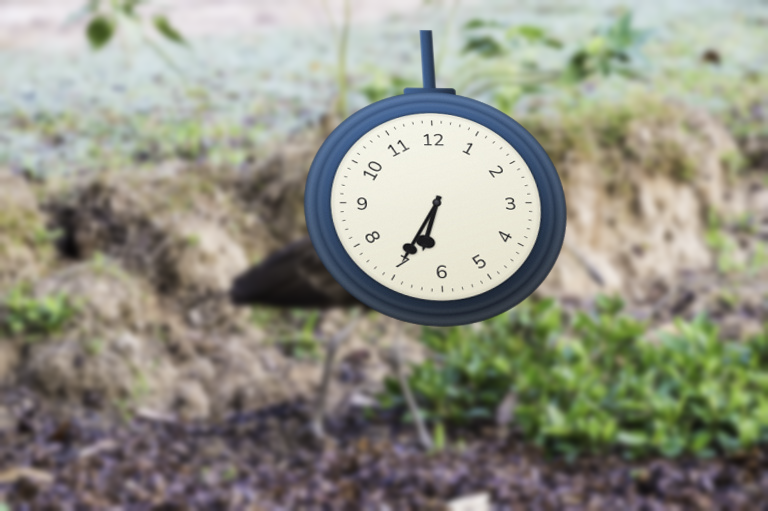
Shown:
6,35
